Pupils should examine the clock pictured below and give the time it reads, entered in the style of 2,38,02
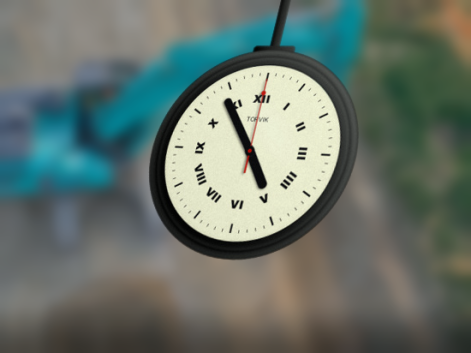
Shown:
4,54,00
